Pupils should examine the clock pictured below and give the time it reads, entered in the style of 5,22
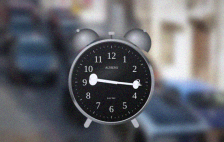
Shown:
9,16
